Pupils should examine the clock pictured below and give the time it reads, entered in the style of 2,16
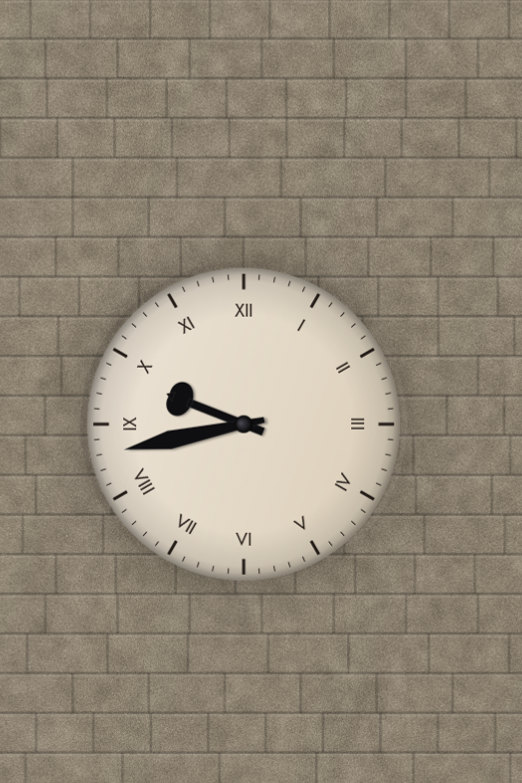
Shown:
9,43
